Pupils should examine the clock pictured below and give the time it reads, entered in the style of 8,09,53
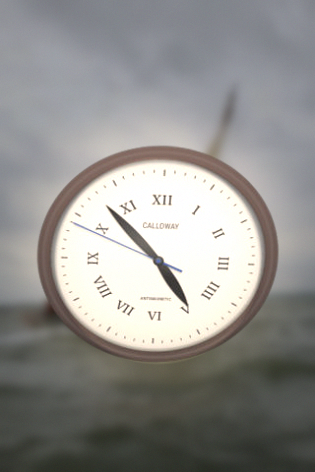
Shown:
4,52,49
